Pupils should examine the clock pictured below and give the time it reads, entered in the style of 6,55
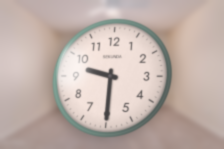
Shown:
9,30
